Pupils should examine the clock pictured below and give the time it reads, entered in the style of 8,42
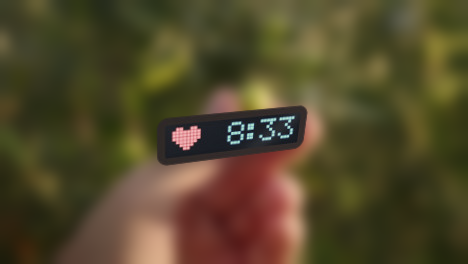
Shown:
8,33
